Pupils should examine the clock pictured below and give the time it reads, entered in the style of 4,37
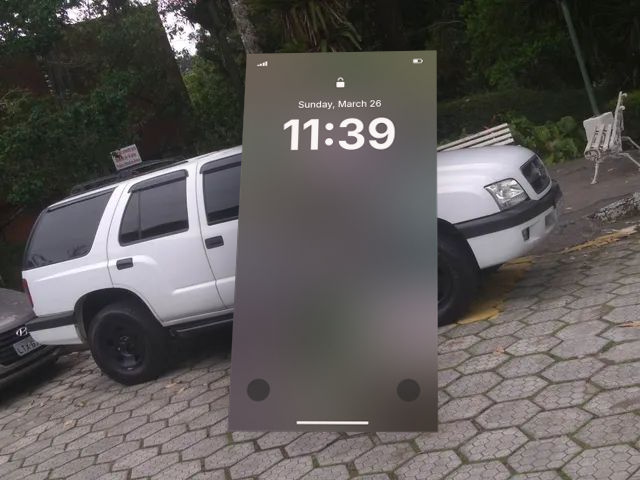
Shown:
11,39
